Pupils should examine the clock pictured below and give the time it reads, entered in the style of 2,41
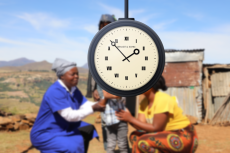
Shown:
1,53
